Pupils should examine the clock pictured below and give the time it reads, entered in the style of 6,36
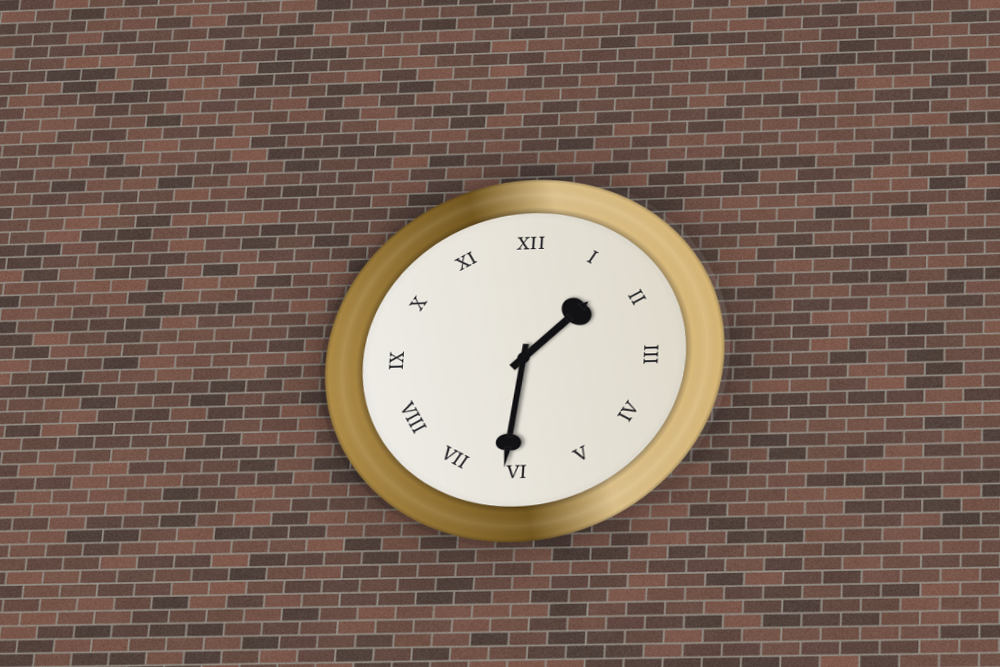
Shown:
1,31
